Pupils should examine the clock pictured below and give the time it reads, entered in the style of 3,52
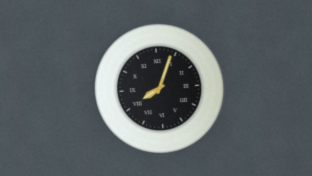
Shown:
8,04
